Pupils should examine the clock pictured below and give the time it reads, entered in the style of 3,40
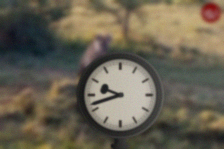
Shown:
9,42
